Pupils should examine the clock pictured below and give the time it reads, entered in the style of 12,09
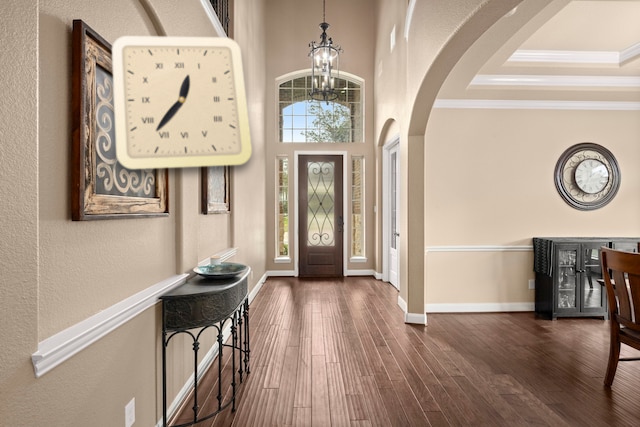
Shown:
12,37
